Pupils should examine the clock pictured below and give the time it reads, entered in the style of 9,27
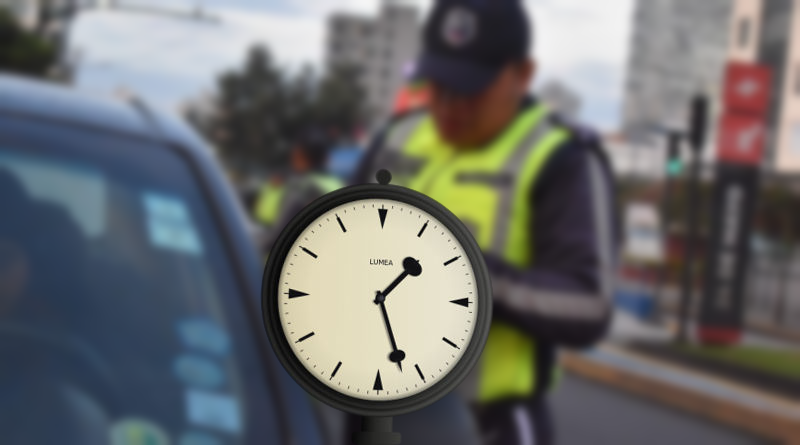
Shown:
1,27
